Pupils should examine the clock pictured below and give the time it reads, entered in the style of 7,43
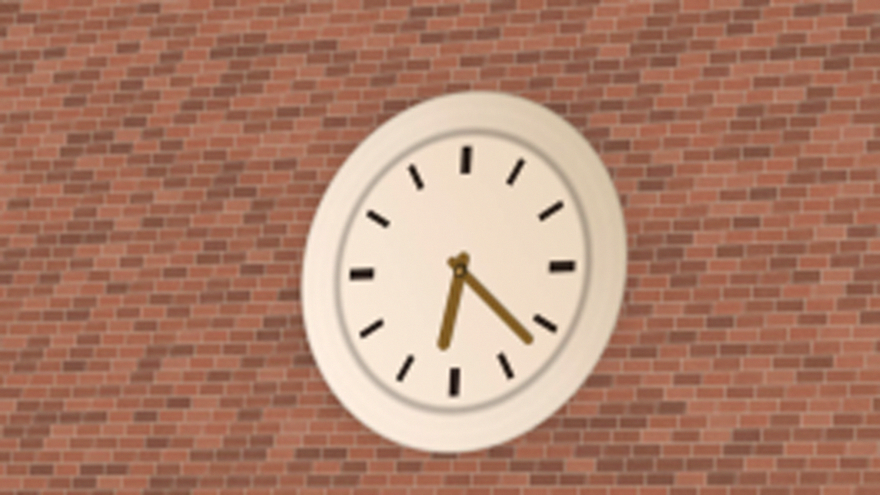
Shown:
6,22
